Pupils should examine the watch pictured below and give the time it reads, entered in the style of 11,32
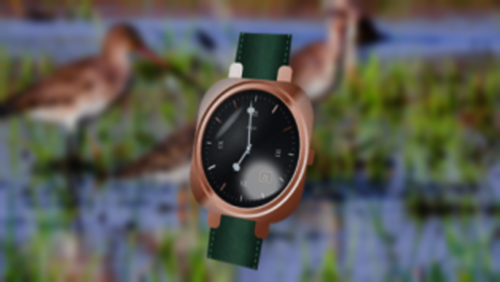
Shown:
6,59
